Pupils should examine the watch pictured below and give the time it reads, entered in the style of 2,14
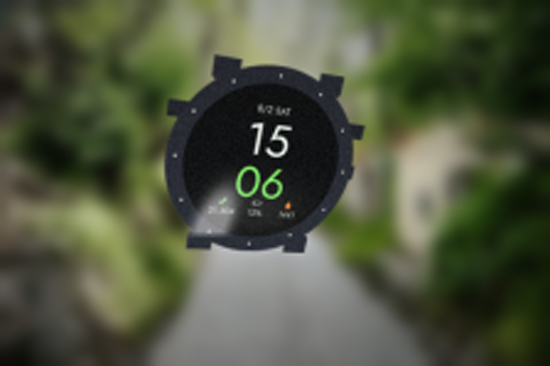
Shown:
15,06
